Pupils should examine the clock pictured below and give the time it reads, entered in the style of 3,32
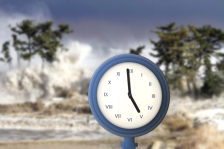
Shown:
4,59
